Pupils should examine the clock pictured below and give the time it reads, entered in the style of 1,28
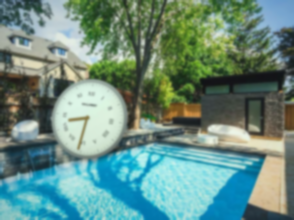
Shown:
8,31
